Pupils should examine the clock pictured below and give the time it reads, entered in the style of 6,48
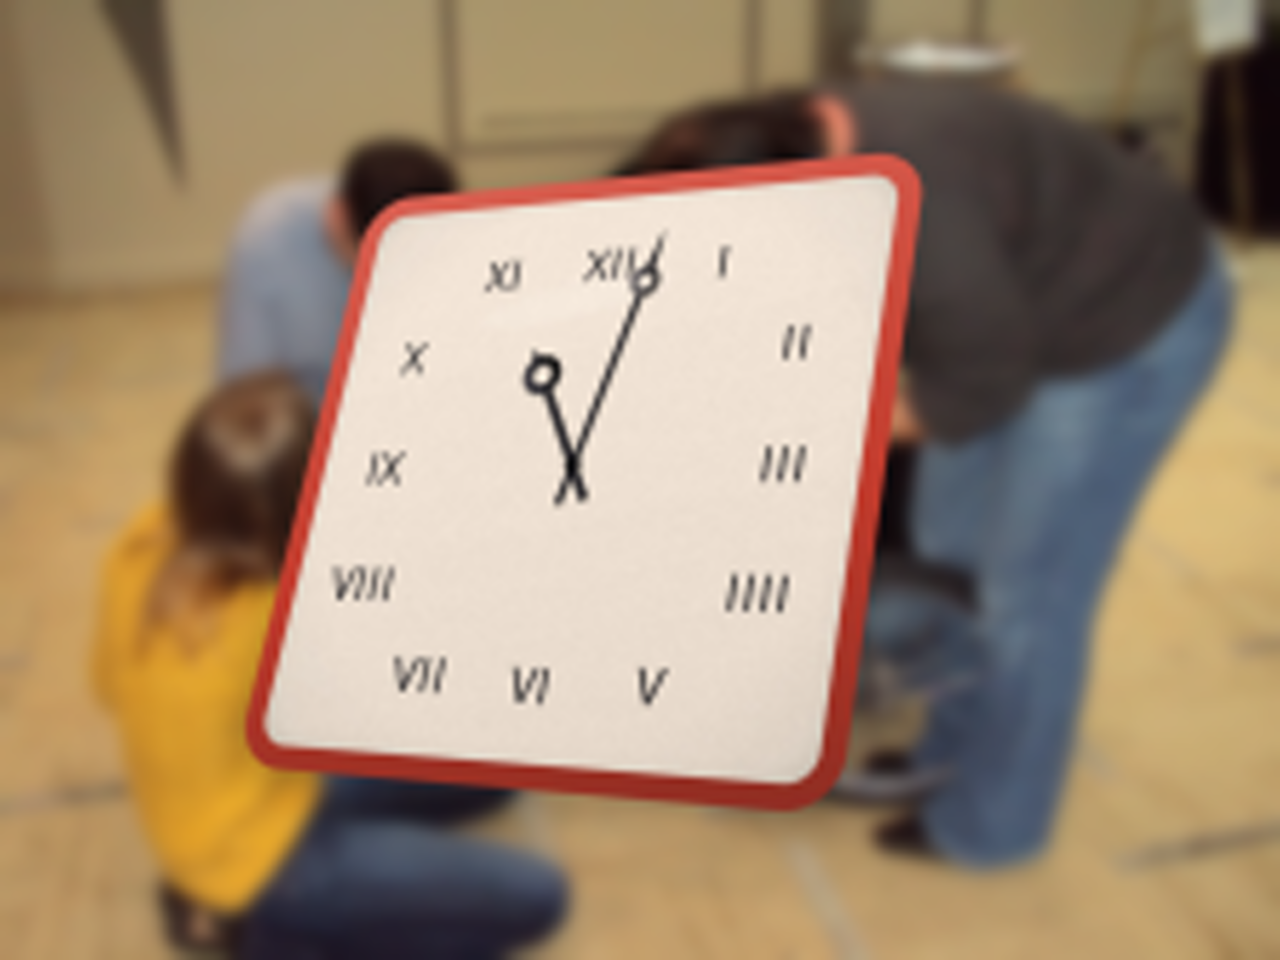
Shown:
11,02
